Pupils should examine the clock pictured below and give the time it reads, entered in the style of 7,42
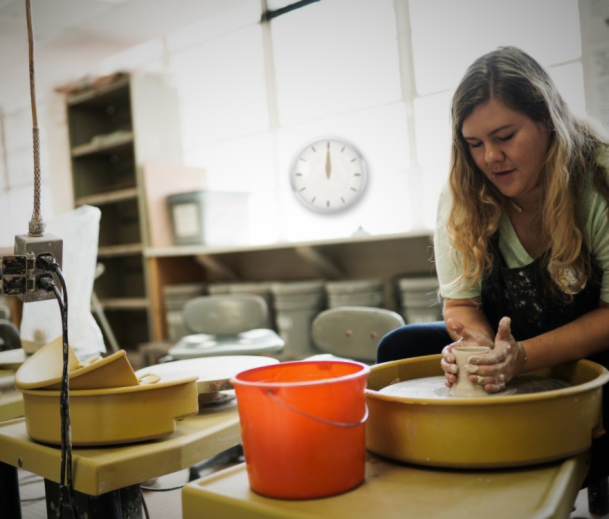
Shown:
12,00
